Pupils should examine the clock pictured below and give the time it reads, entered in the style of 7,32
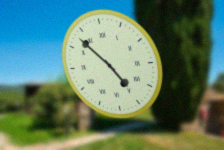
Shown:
4,53
